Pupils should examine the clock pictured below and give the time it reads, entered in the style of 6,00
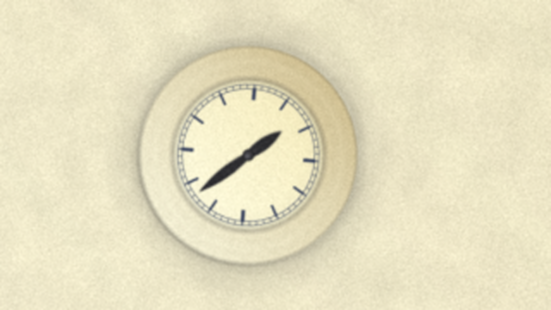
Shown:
1,38
